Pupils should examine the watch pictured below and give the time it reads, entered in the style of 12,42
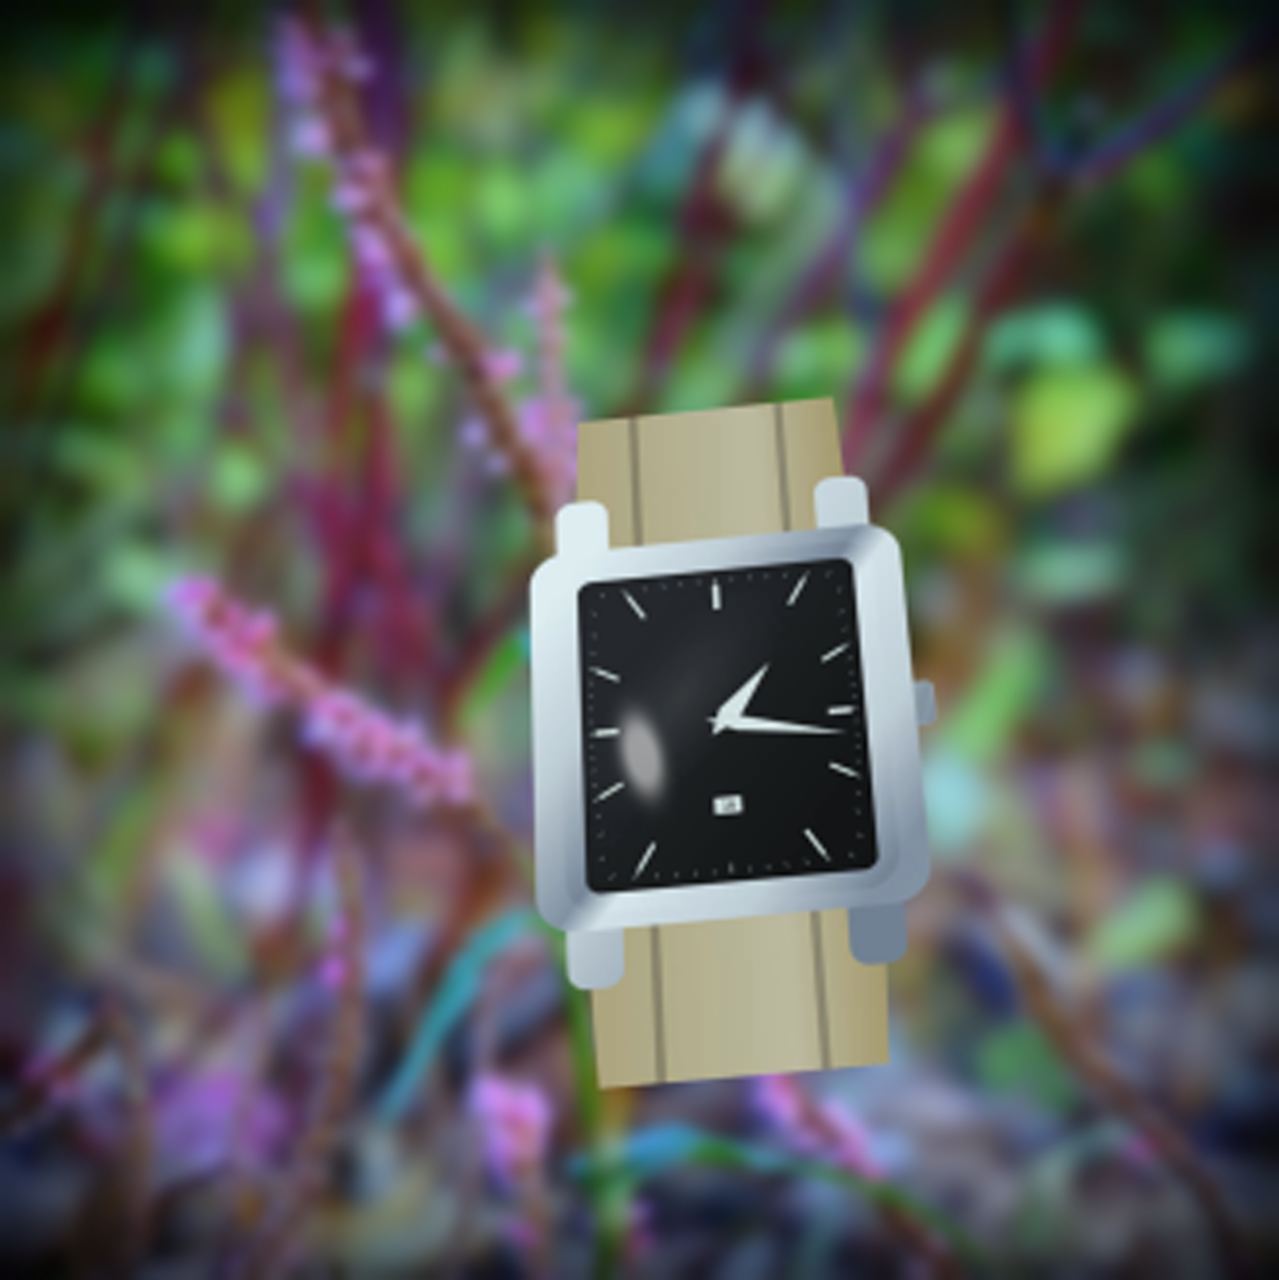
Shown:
1,17
